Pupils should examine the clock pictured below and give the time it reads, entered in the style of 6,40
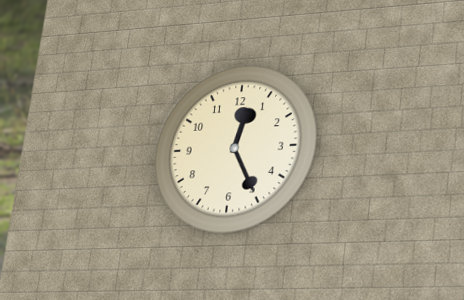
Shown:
12,25
